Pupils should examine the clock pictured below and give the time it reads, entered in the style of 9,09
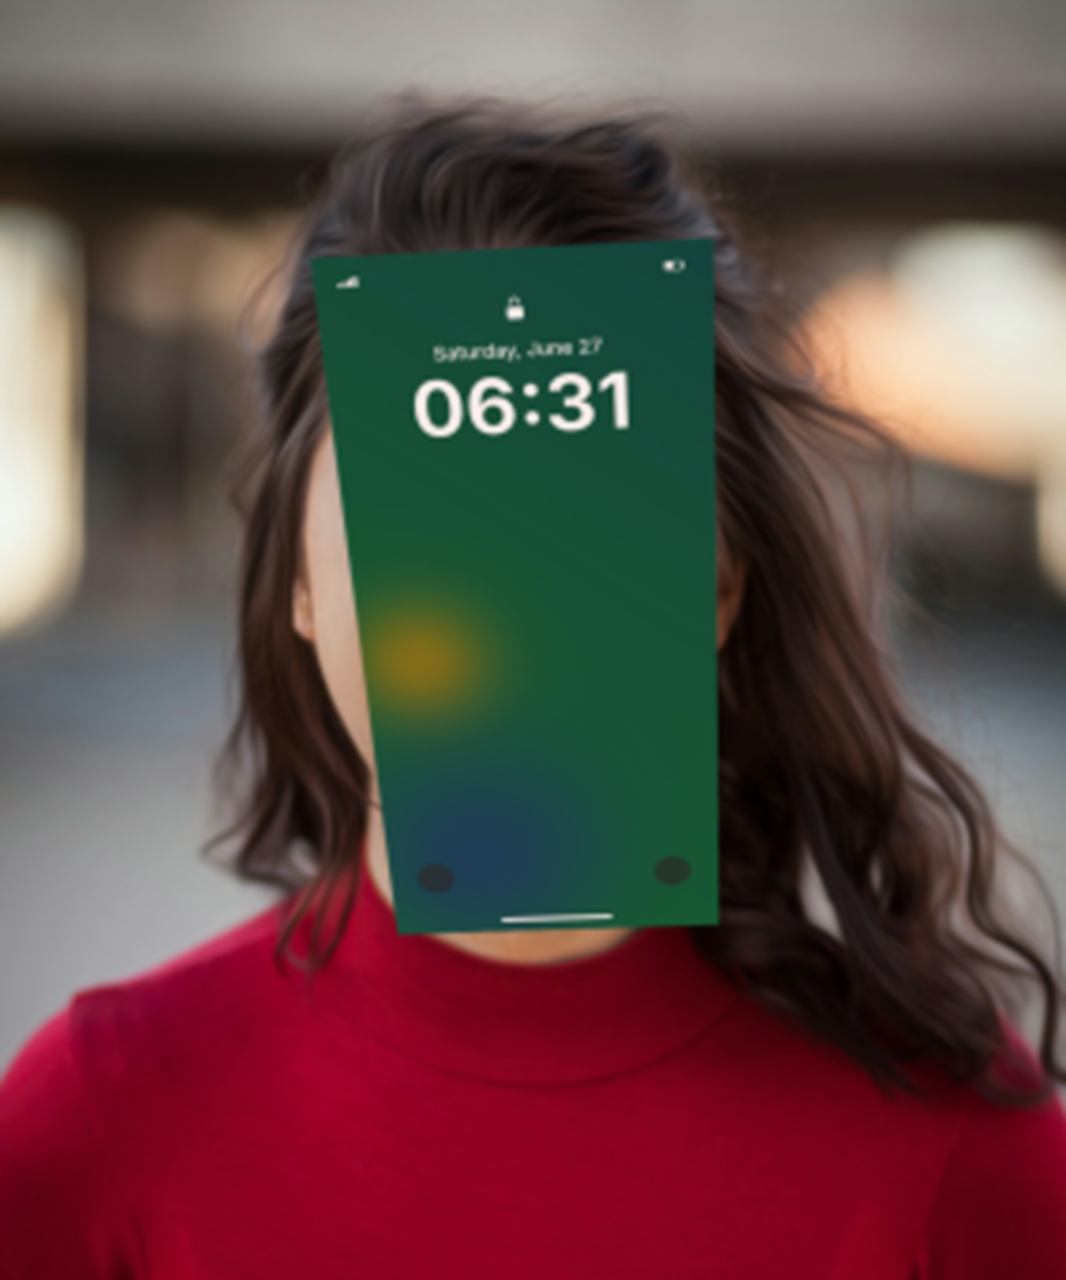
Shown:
6,31
